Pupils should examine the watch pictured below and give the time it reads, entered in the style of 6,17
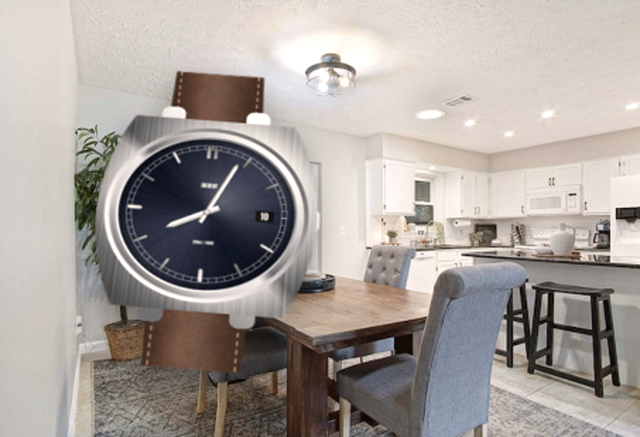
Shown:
8,04
